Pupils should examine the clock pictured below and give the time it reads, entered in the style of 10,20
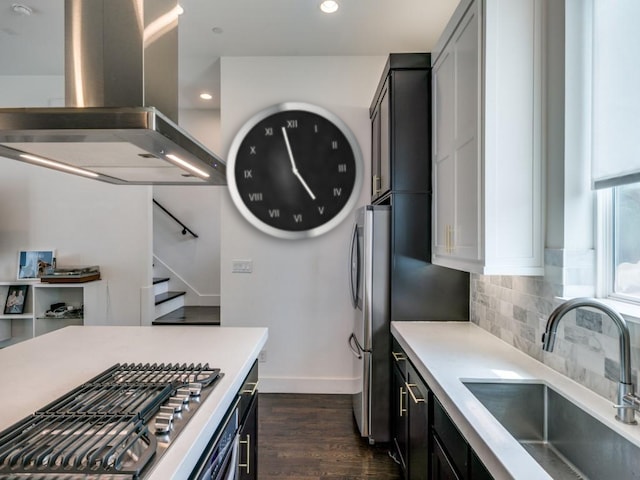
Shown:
4,58
